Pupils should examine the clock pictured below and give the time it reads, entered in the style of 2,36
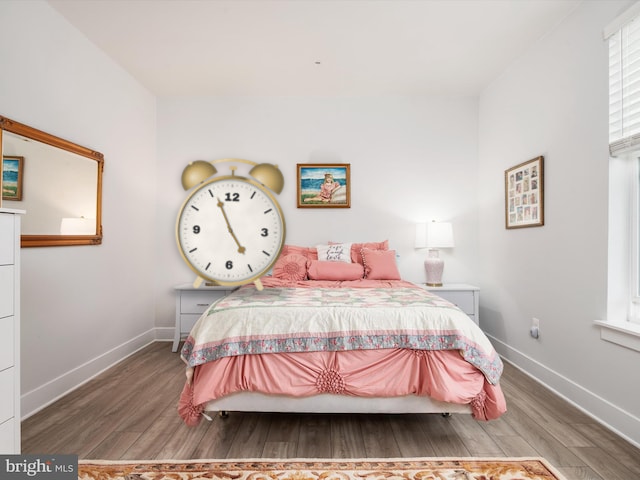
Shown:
4,56
